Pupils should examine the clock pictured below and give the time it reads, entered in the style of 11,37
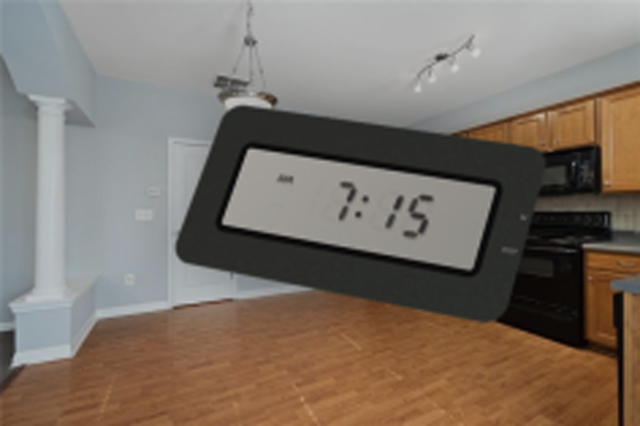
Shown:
7,15
